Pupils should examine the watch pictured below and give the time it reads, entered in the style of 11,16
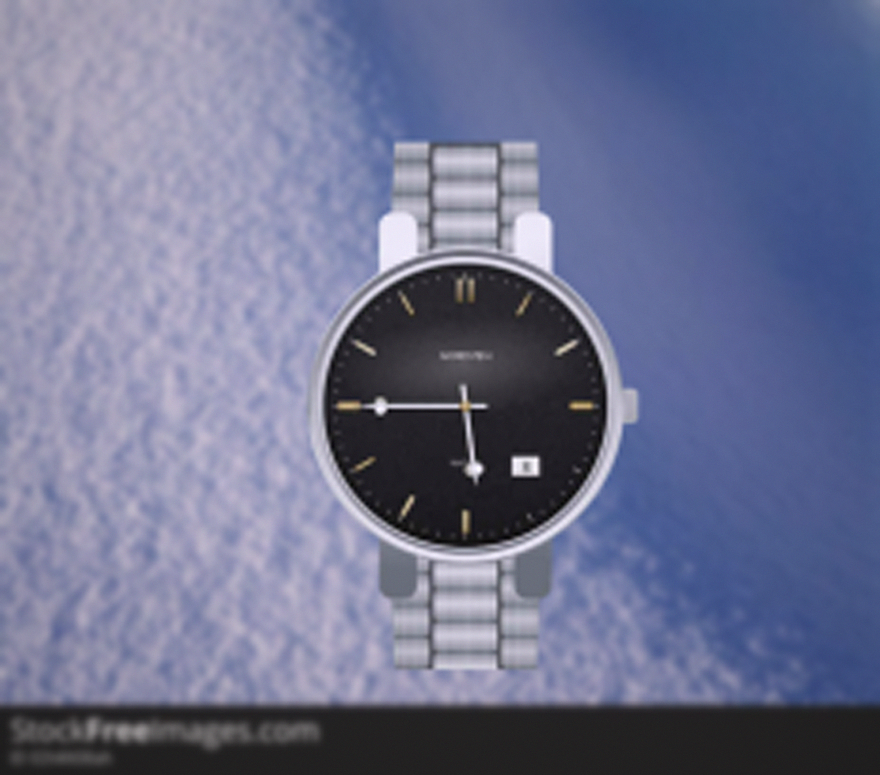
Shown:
5,45
